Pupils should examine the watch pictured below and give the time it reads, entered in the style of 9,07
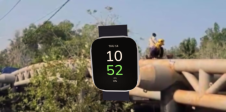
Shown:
10,52
